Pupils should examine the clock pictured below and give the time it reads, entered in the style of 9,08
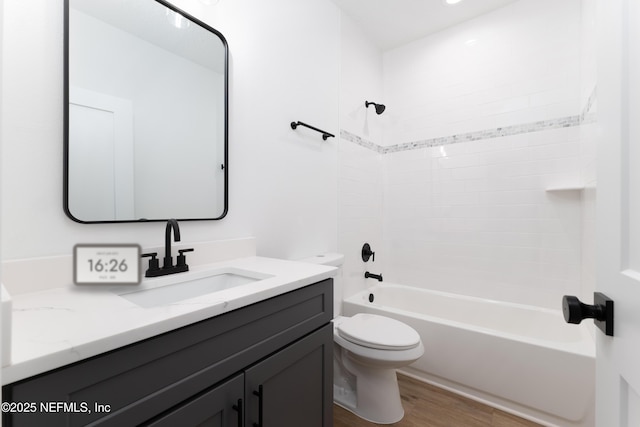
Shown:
16,26
